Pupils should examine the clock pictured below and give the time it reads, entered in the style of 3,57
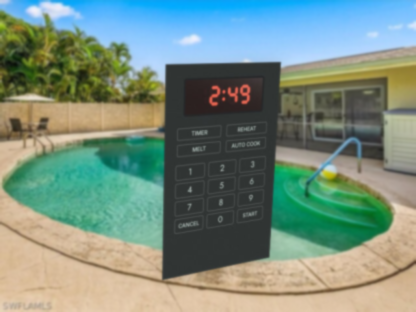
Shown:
2,49
